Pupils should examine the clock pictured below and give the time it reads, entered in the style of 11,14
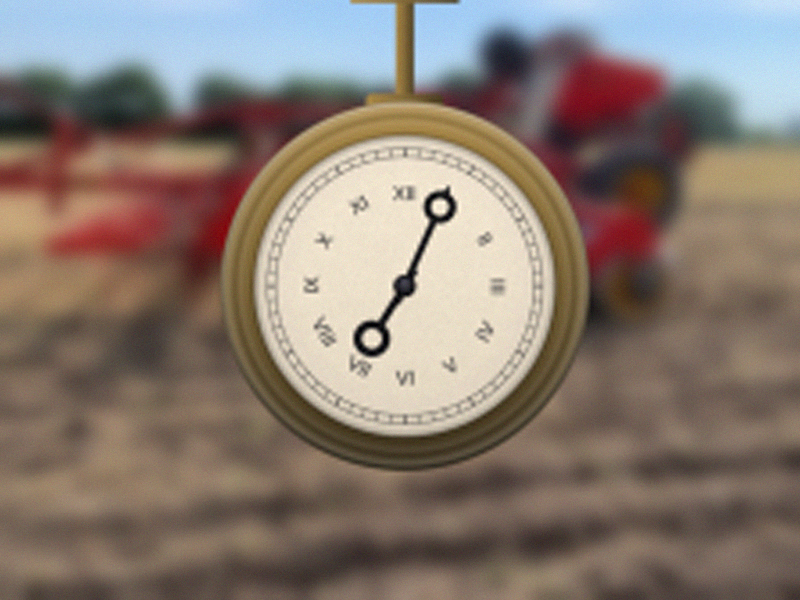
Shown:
7,04
